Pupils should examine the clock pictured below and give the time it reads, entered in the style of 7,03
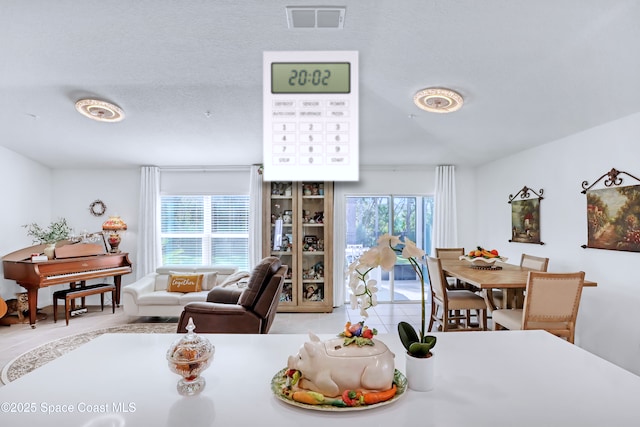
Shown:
20,02
